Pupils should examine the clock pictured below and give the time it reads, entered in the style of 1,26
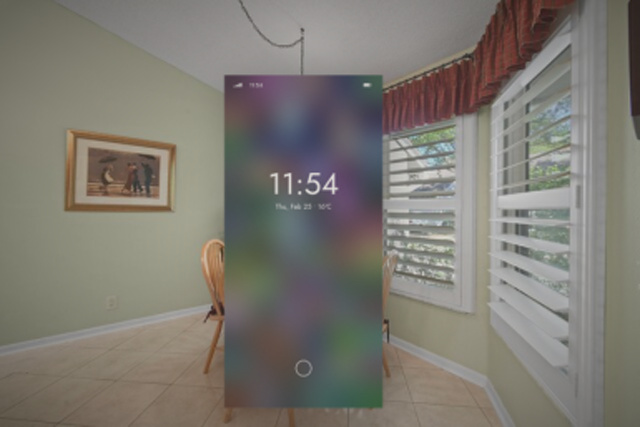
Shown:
11,54
